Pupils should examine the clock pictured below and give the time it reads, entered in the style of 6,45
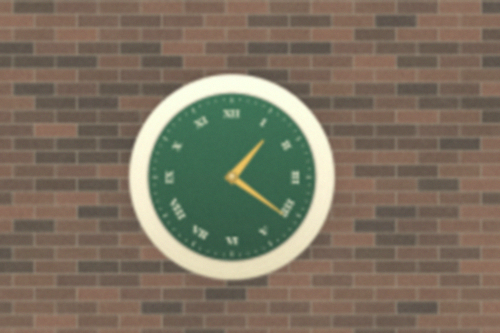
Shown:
1,21
